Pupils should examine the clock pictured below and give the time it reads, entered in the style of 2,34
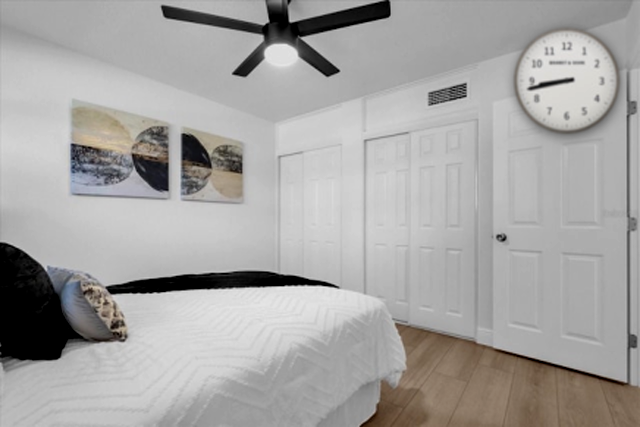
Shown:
8,43
